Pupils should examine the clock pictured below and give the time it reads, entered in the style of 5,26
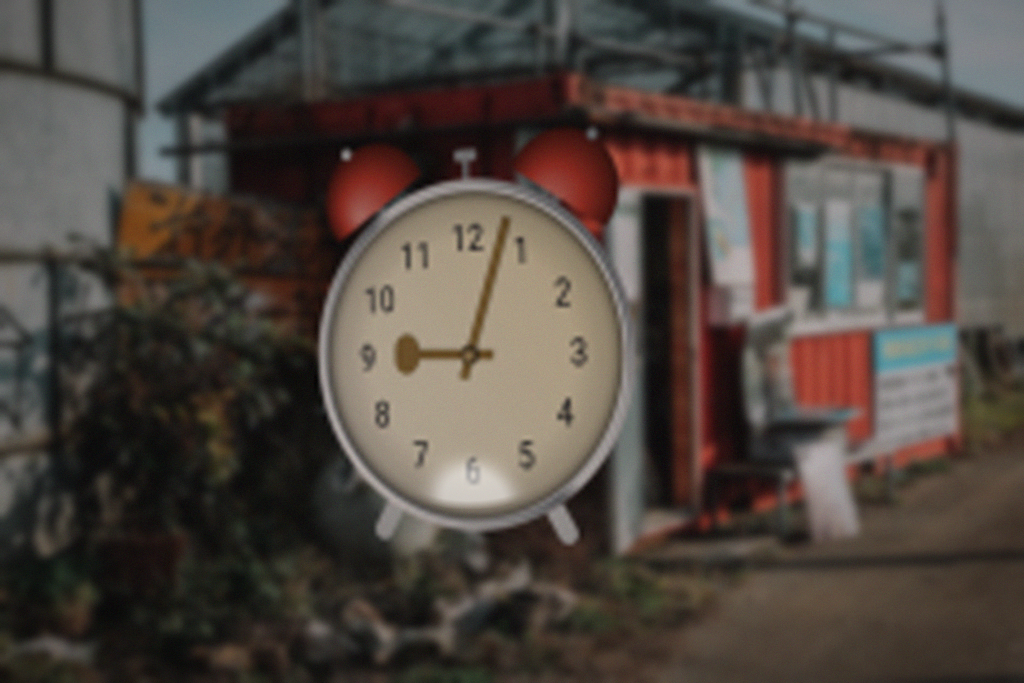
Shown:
9,03
